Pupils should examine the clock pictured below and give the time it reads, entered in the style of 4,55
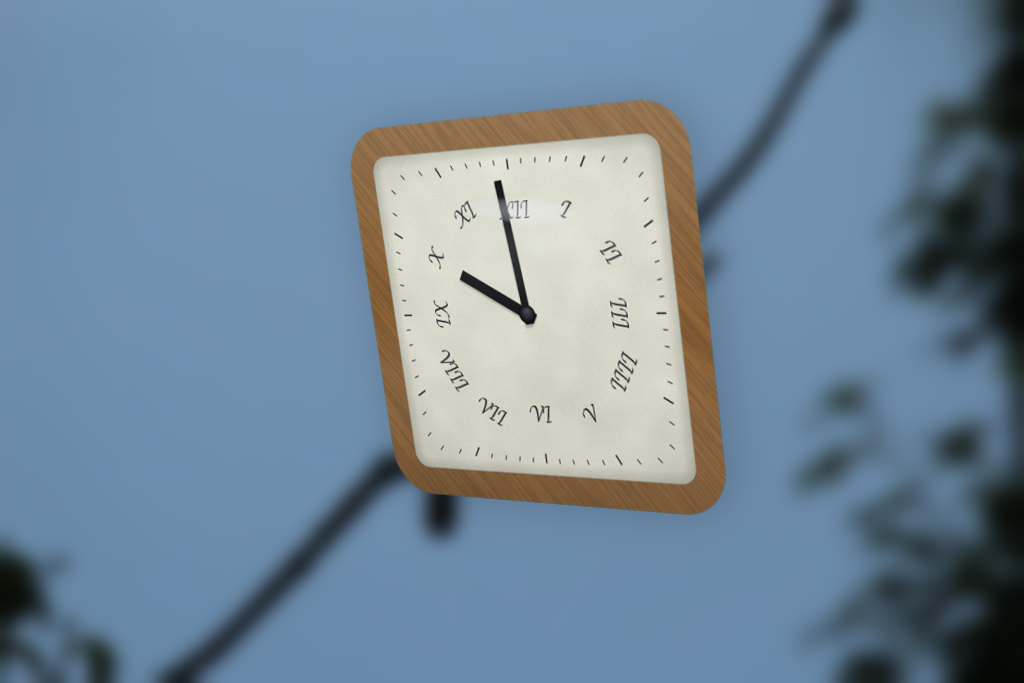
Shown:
9,59
